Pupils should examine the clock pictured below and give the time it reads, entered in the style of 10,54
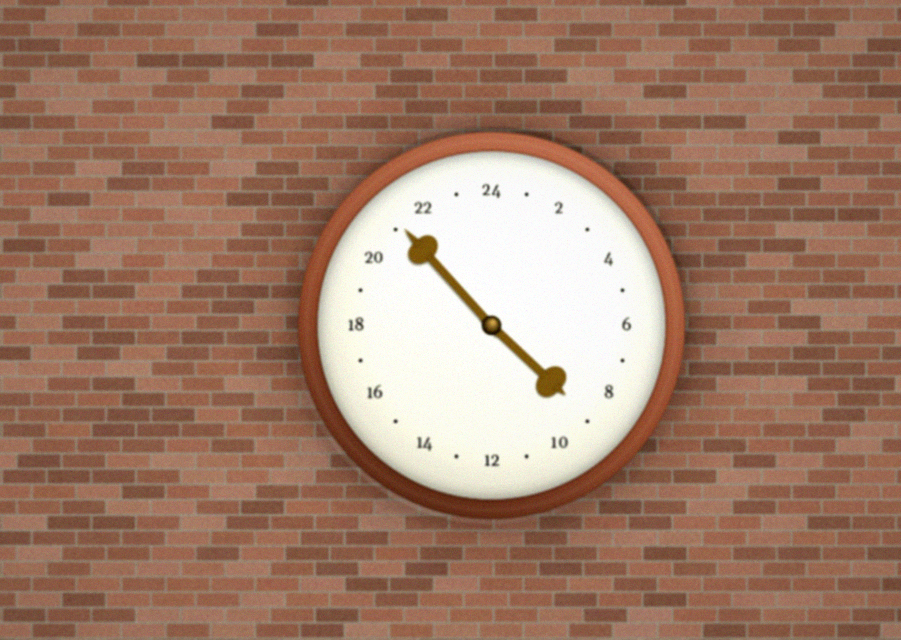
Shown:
8,53
